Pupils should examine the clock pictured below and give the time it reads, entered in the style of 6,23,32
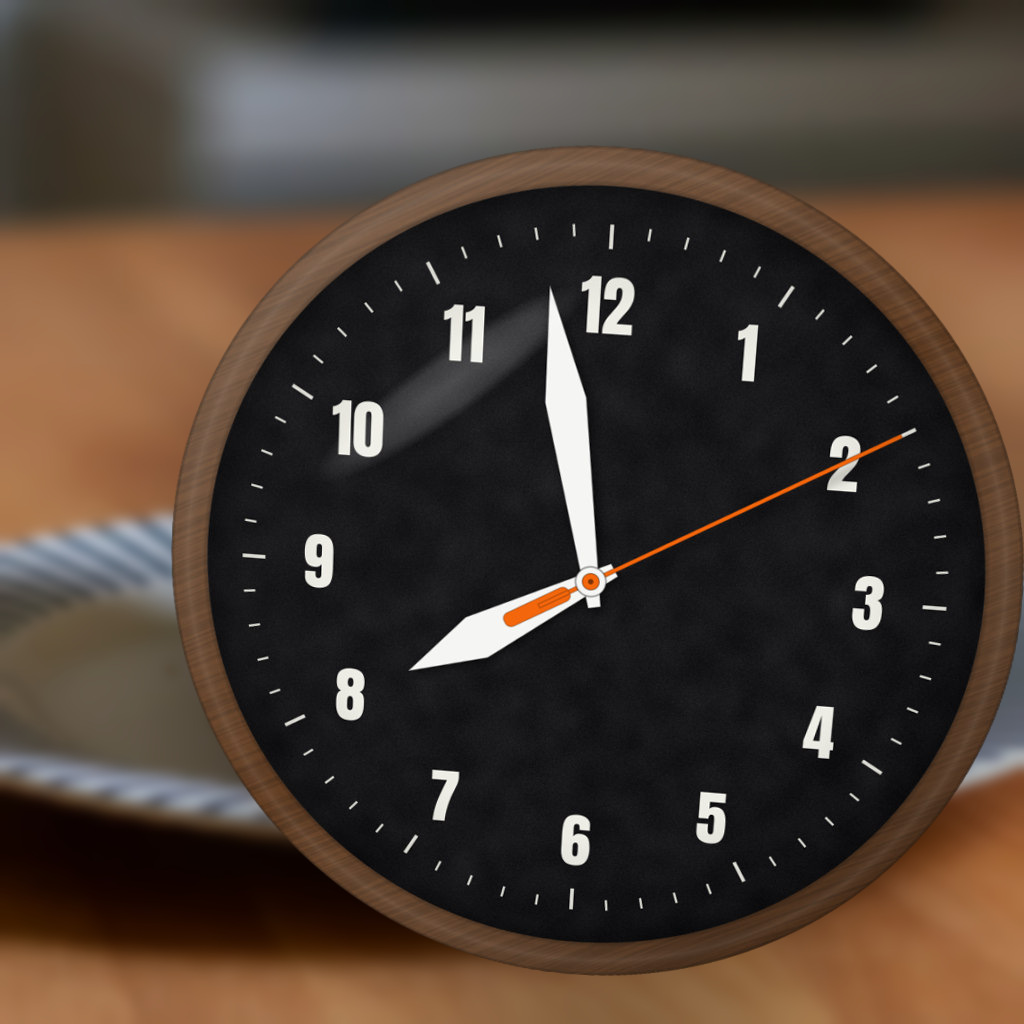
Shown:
7,58,10
